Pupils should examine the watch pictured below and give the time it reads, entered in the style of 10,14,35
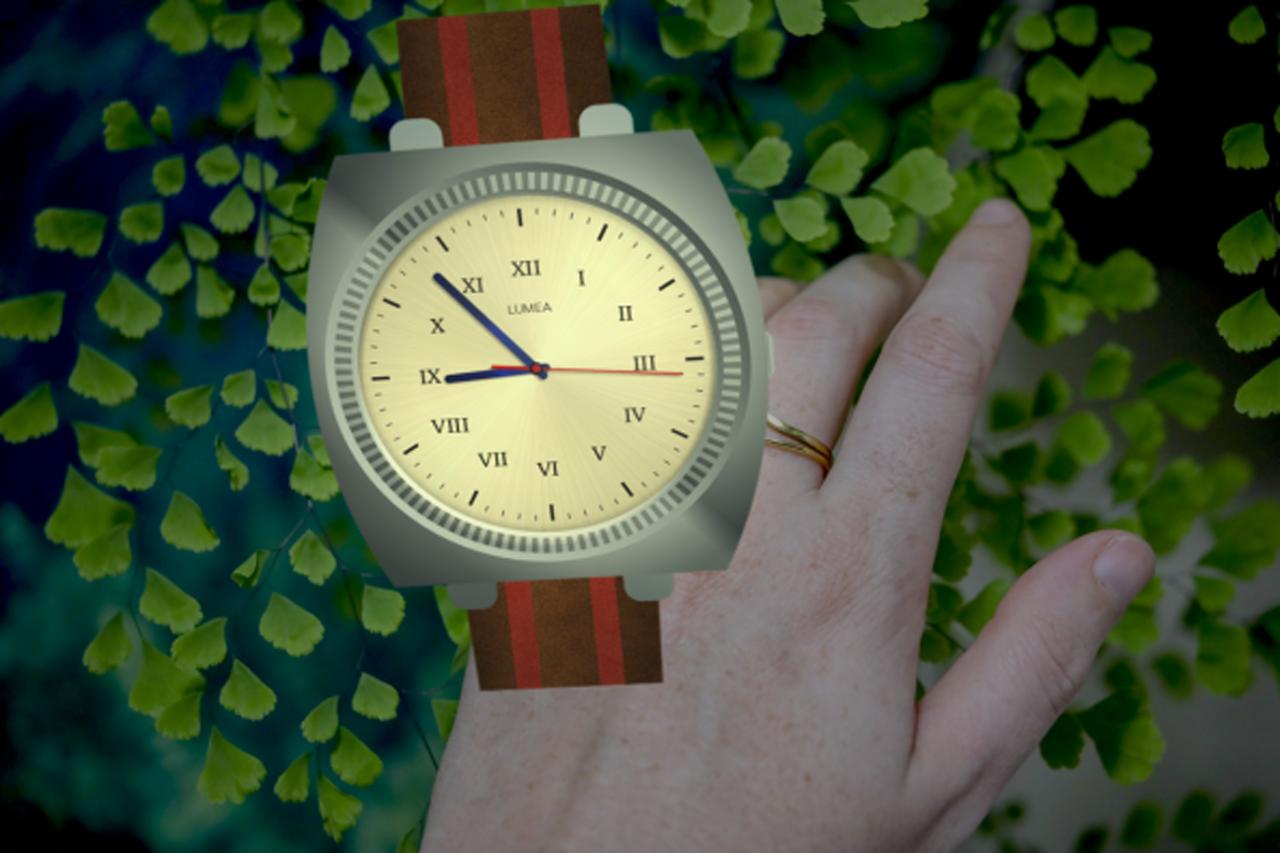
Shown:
8,53,16
